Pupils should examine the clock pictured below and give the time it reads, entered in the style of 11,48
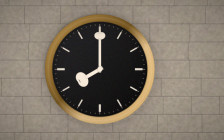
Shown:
8,00
